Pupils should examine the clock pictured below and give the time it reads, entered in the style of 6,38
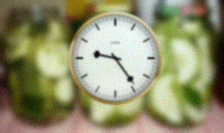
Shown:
9,24
